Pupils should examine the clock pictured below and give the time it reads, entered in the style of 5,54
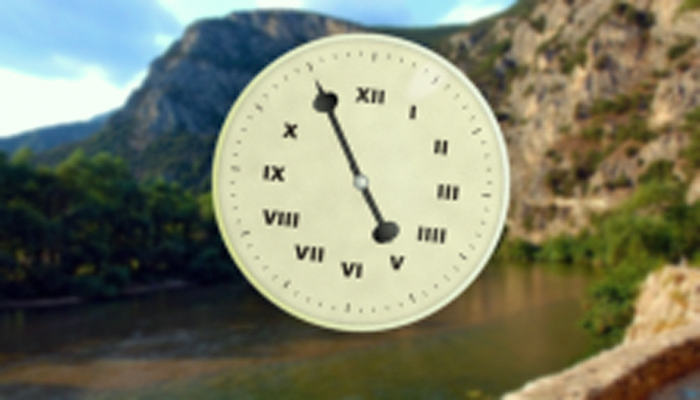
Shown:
4,55
